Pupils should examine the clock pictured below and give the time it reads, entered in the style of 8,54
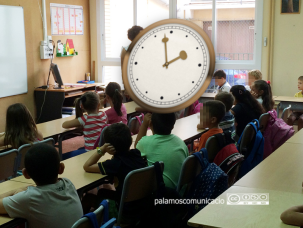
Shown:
1,58
